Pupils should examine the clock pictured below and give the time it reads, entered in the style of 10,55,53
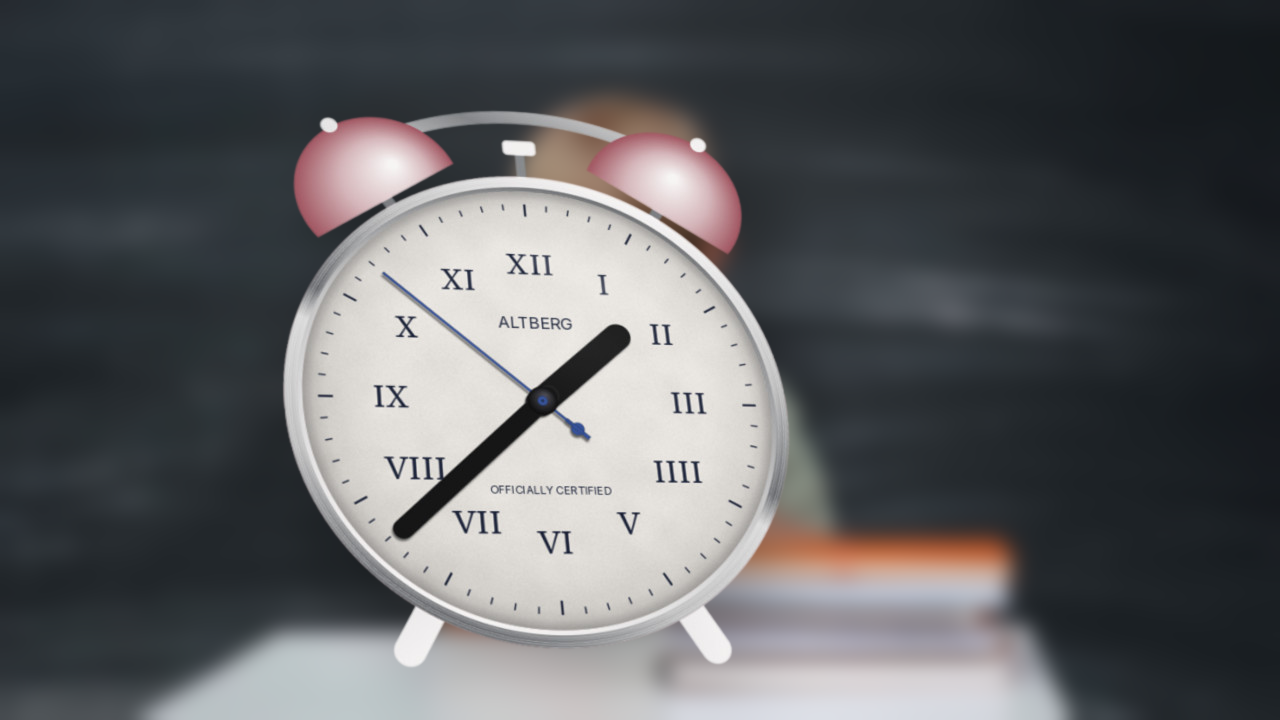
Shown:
1,37,52
